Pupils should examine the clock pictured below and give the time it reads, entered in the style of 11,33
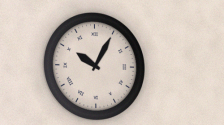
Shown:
10,05
